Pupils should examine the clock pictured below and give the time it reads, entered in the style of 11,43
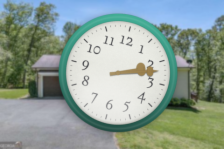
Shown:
2,12
